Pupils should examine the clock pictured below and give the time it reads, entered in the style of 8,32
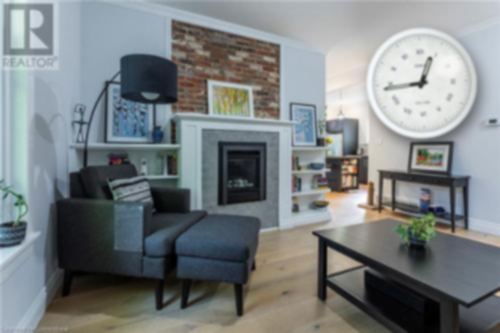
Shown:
12,44
